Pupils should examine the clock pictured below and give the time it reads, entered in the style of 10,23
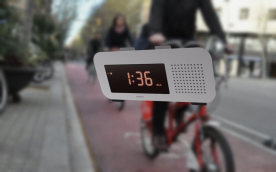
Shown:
1,36
